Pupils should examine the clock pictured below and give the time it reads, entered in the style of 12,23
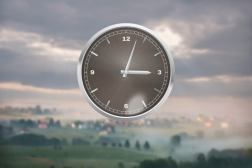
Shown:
3,03
